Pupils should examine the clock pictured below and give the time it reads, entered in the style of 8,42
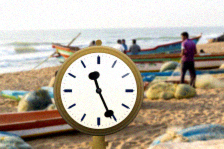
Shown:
11,26
